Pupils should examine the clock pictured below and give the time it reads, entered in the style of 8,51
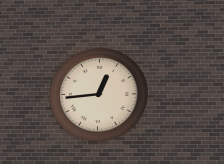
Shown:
12,44
